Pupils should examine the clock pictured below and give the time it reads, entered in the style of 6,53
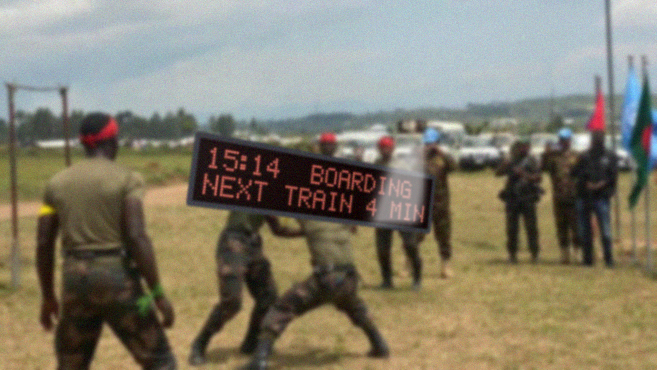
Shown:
15,14
